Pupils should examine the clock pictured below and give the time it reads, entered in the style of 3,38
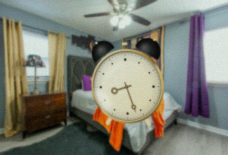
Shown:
8,27
